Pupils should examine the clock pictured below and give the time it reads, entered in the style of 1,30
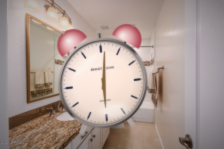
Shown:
6,01
